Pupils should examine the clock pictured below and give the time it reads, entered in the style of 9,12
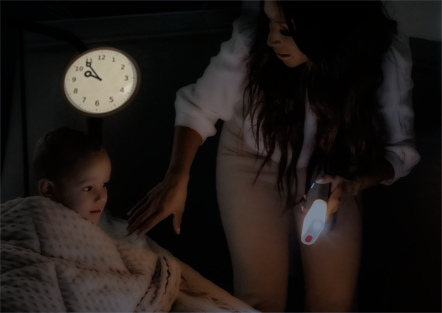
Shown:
9,54
